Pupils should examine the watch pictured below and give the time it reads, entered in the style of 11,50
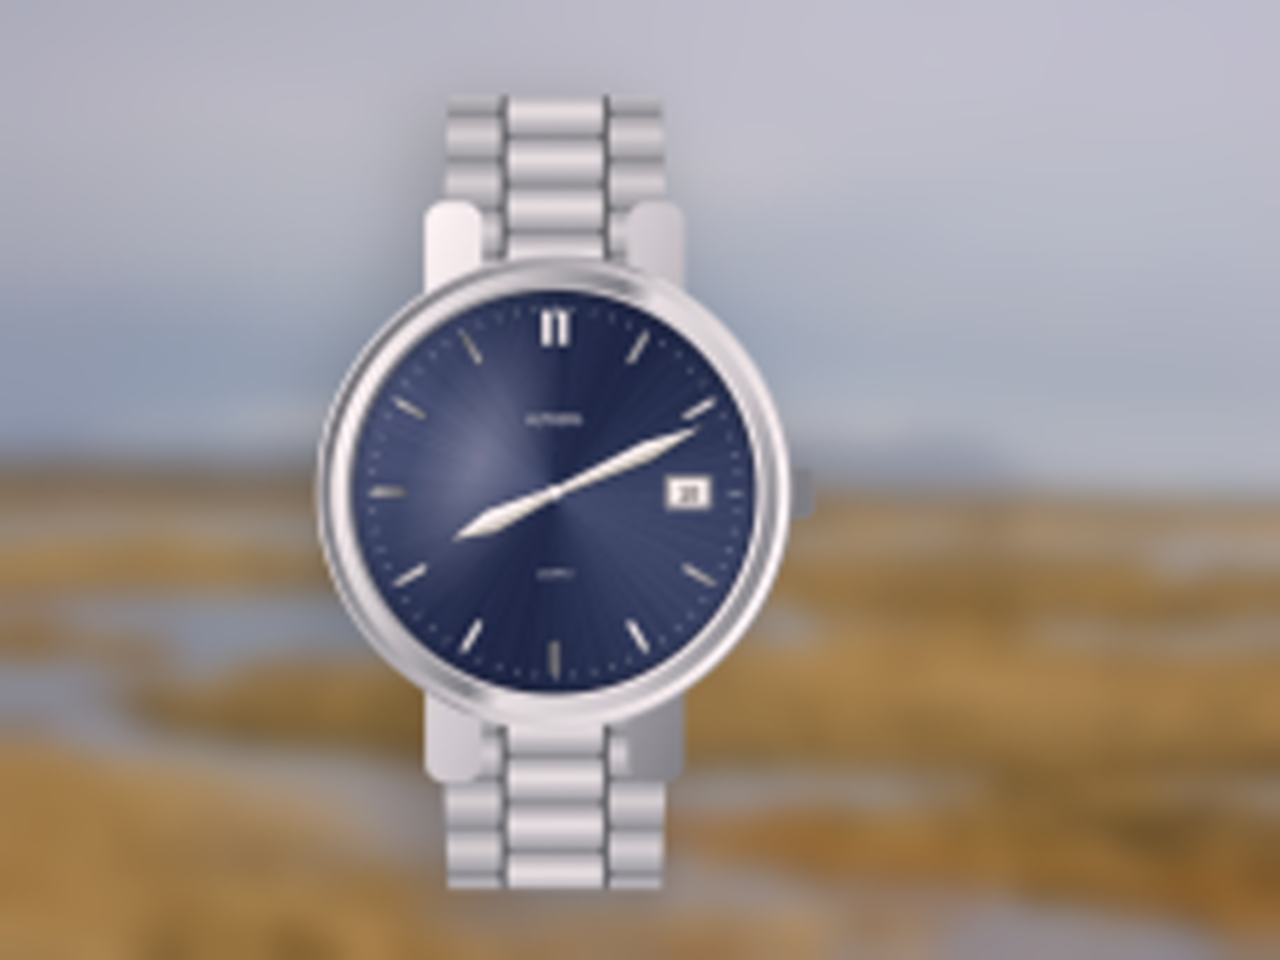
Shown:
8,11
